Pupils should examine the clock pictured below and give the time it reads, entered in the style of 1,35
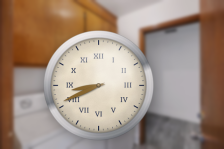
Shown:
8,41
